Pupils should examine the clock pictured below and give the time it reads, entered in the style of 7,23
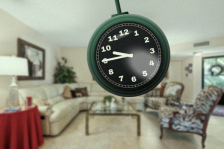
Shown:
9,45
